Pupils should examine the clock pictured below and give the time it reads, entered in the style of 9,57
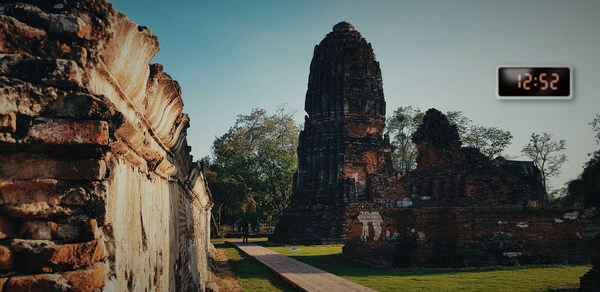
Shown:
12,52
